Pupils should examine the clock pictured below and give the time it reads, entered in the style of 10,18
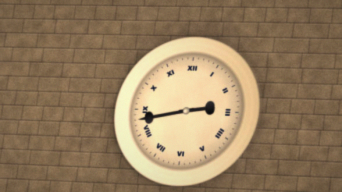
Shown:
2,43
